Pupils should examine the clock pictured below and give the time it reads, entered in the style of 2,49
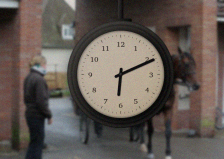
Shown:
6,11
